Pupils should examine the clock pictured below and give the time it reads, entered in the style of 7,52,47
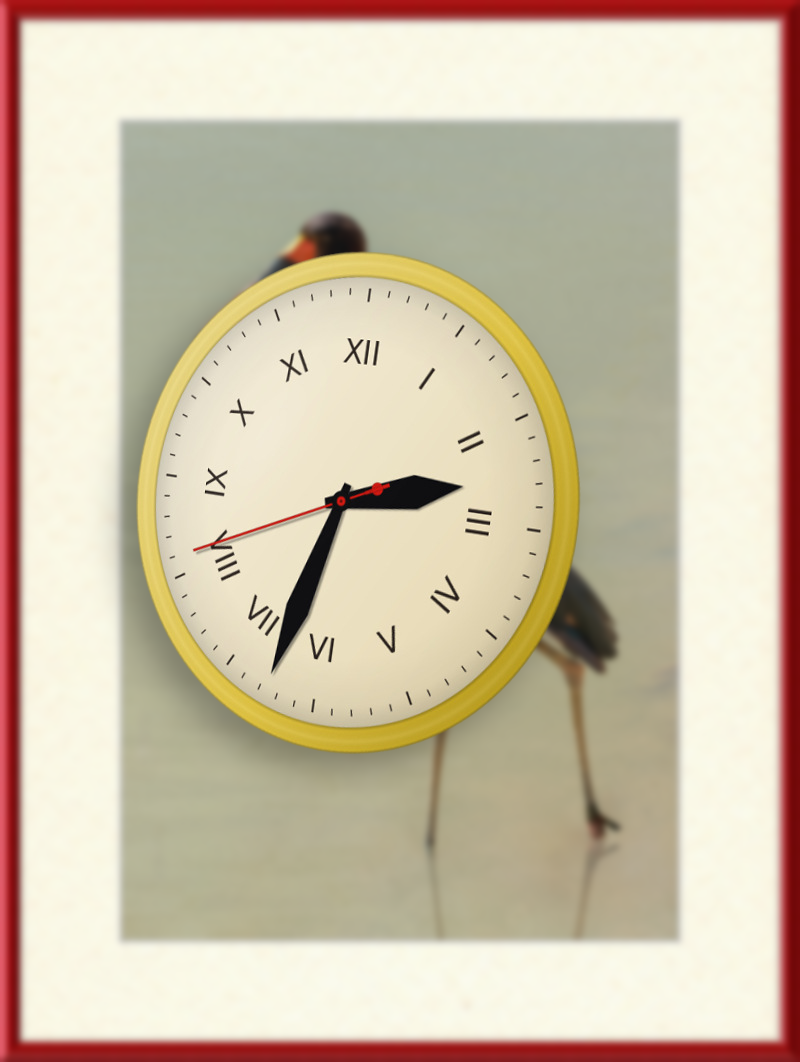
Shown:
2,32,41
